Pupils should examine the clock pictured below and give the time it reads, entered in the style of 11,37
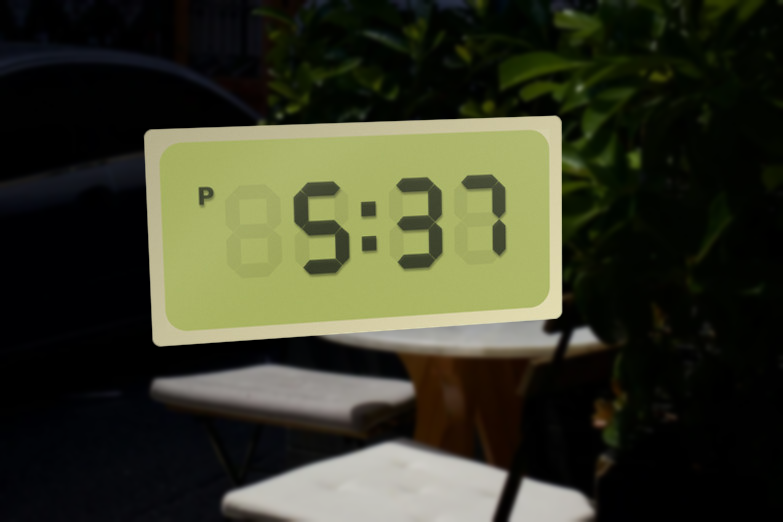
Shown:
5,37
